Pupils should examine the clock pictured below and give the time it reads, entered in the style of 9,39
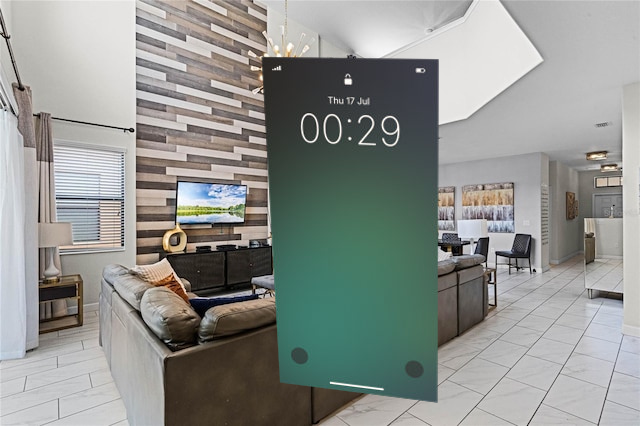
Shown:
0,29
